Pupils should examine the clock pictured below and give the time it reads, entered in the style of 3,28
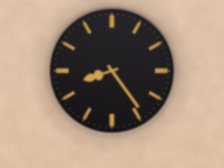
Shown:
8,24
